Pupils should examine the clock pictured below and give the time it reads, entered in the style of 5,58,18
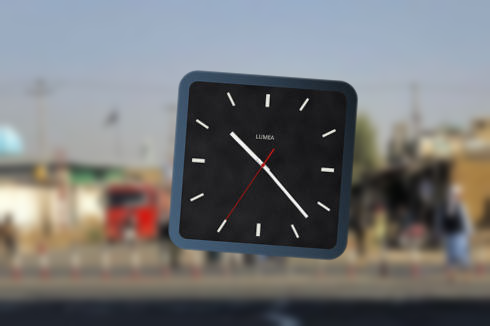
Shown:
10,22,35
